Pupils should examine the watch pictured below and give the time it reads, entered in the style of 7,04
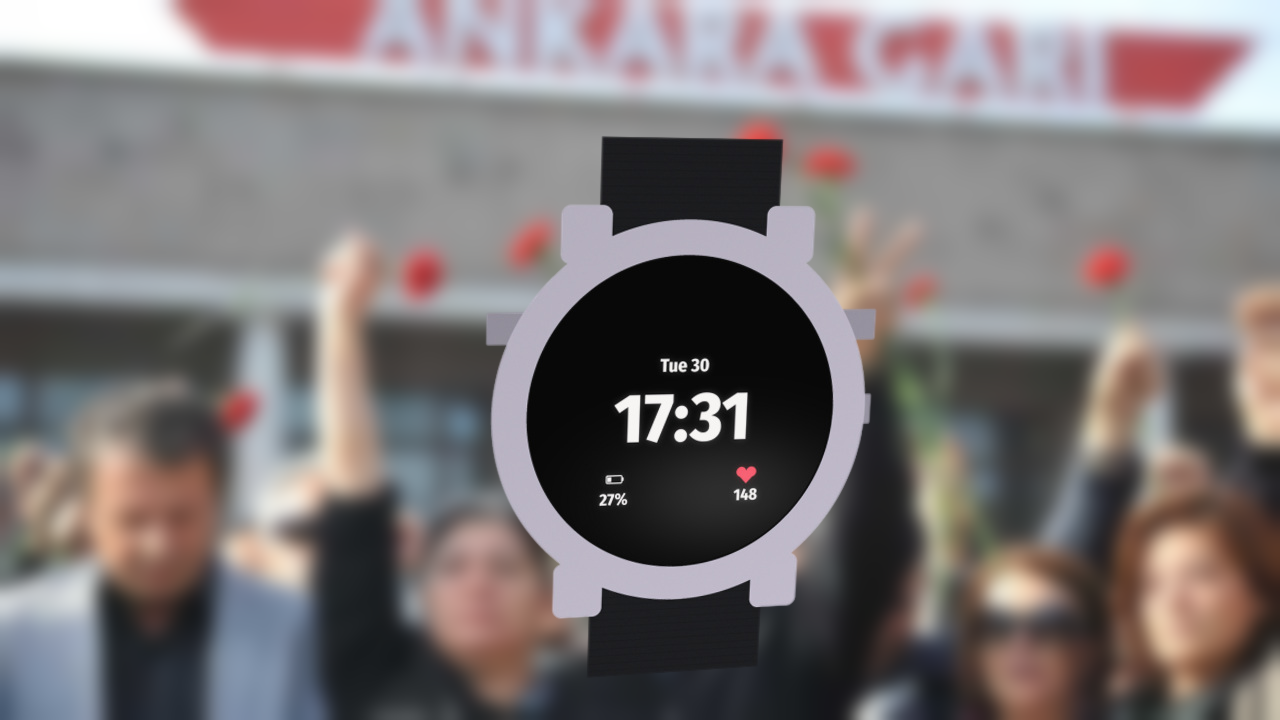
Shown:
17,31
